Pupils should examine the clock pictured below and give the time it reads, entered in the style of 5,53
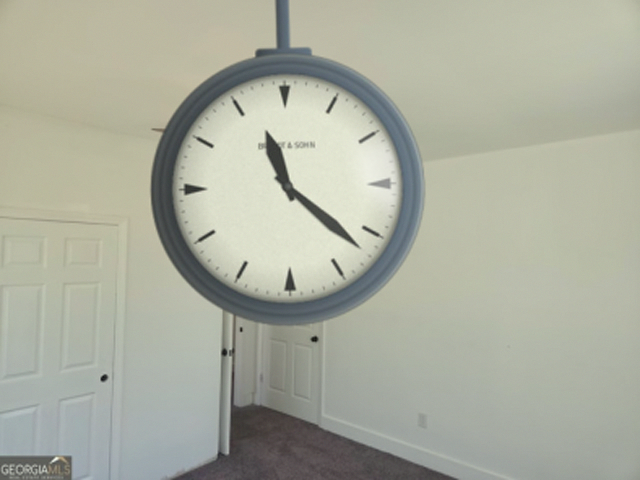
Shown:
11,22
